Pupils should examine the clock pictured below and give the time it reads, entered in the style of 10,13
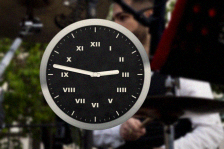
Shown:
2,47
